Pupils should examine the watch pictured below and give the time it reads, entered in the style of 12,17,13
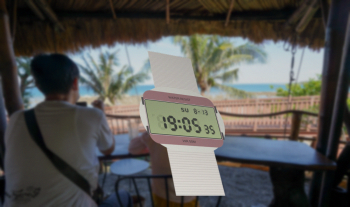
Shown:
19,05,35
